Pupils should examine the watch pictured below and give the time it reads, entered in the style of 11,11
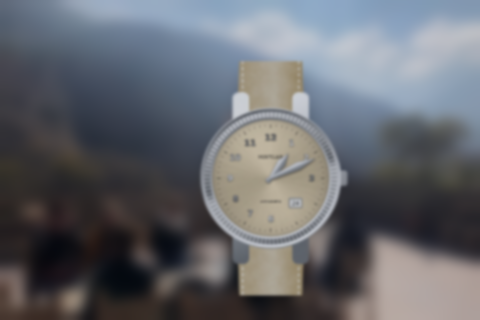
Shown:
1,11
